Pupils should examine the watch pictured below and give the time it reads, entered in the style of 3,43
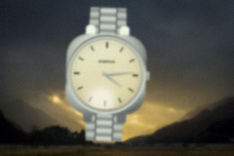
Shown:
4,14
